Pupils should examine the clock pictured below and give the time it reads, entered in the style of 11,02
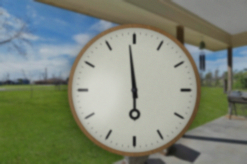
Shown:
5,59
